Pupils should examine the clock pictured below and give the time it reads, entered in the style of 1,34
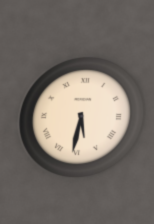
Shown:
5,31
